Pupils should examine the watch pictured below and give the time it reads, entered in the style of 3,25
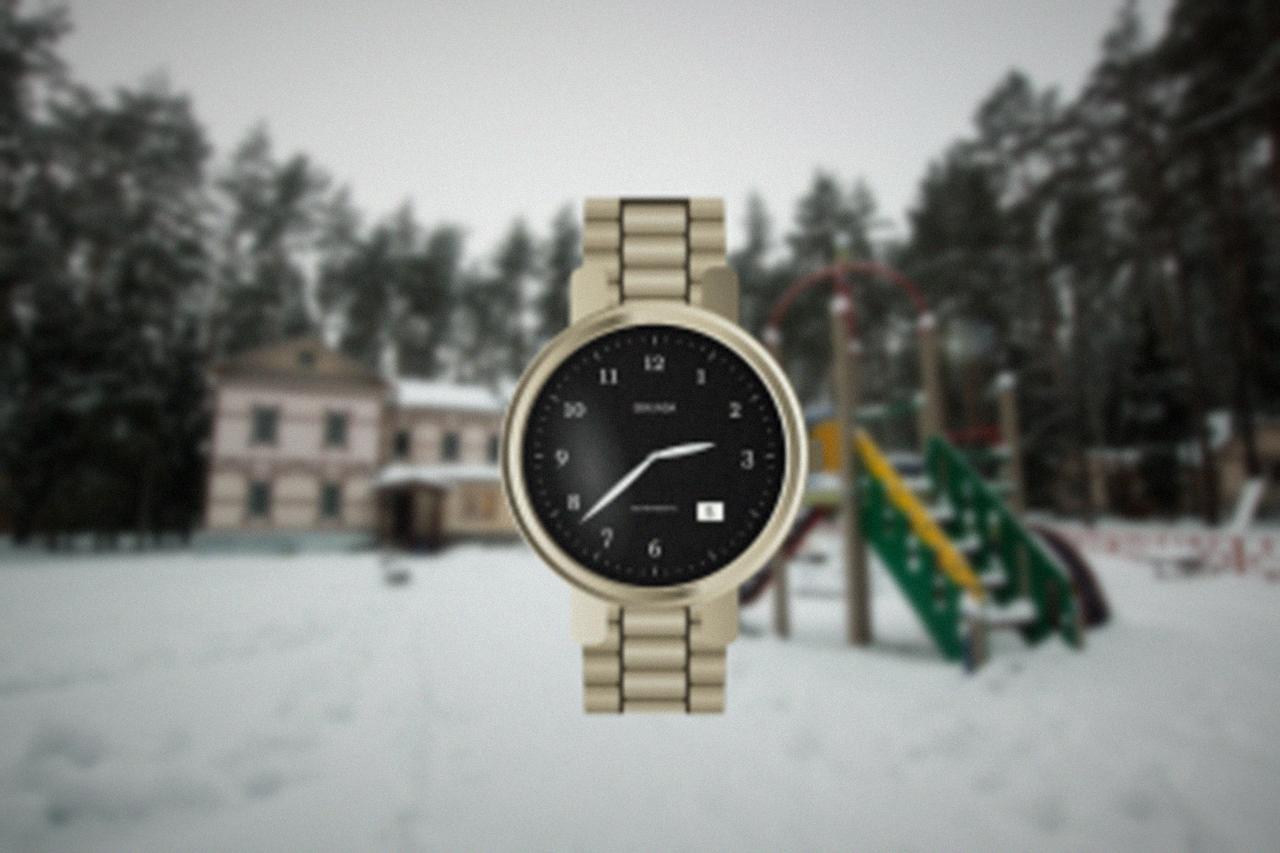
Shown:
2,38
